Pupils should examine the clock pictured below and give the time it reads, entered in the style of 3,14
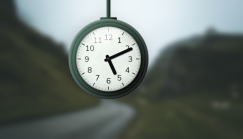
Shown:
5,11
